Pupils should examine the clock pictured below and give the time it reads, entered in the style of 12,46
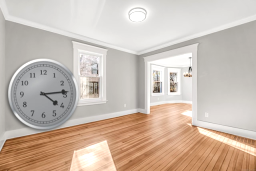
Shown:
4,14
